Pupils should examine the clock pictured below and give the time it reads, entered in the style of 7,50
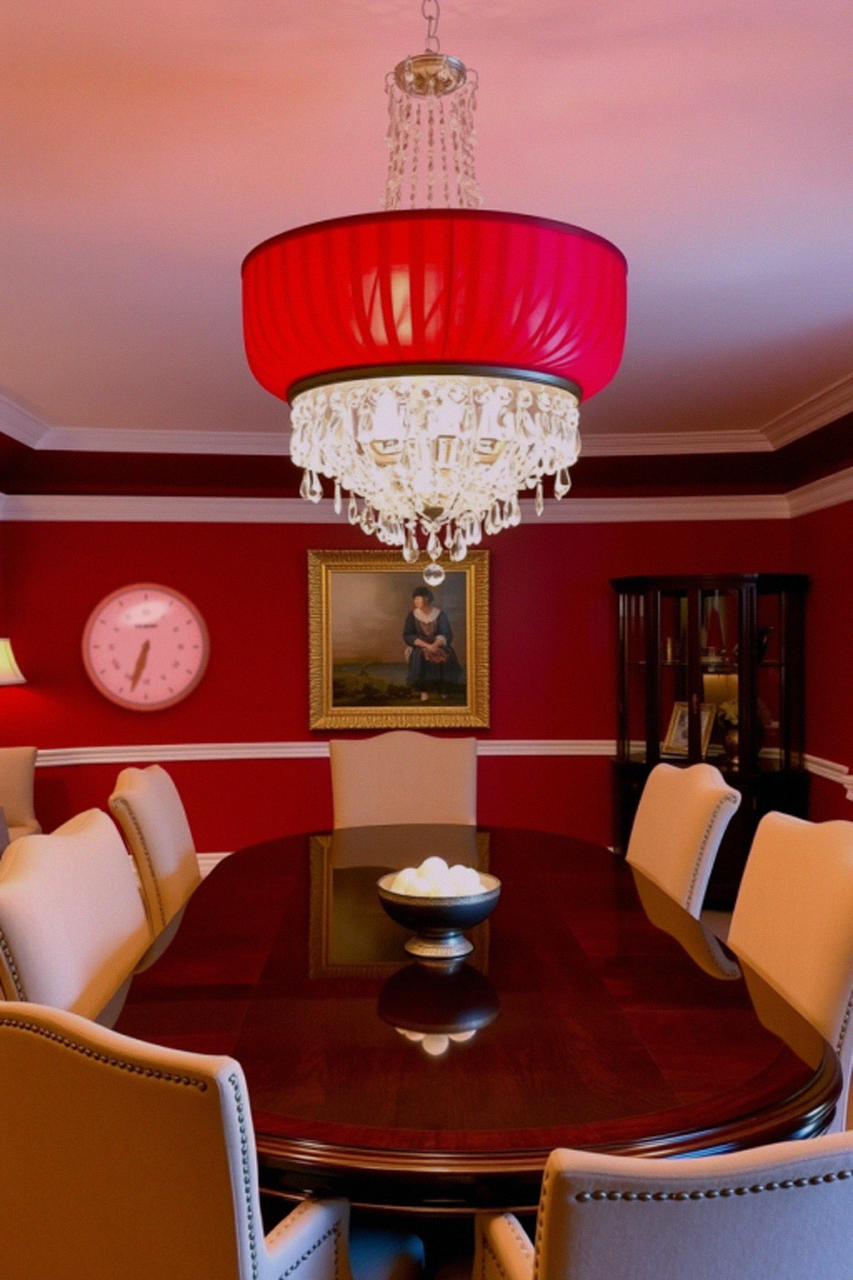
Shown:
6,33
